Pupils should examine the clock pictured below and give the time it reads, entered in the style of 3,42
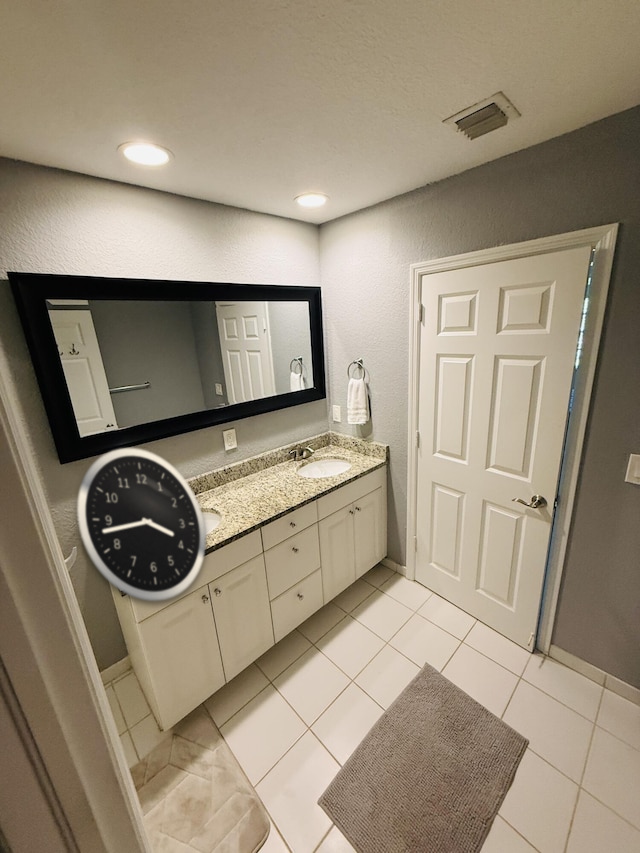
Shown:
3,43
